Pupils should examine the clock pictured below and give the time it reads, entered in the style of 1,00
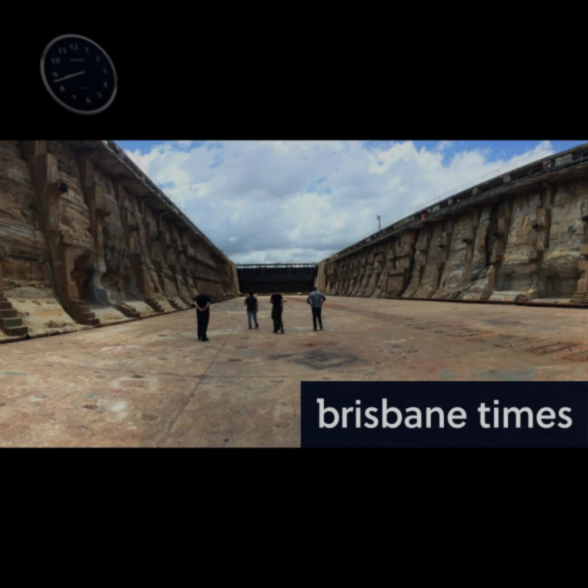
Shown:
8,43
